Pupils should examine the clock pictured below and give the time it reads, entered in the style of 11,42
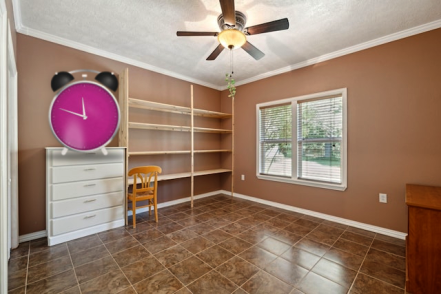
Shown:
11,48
